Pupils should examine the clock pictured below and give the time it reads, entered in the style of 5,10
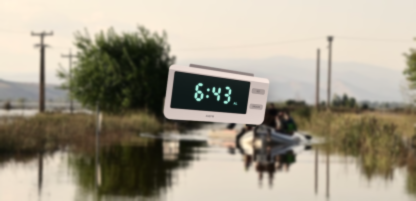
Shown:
6,43
